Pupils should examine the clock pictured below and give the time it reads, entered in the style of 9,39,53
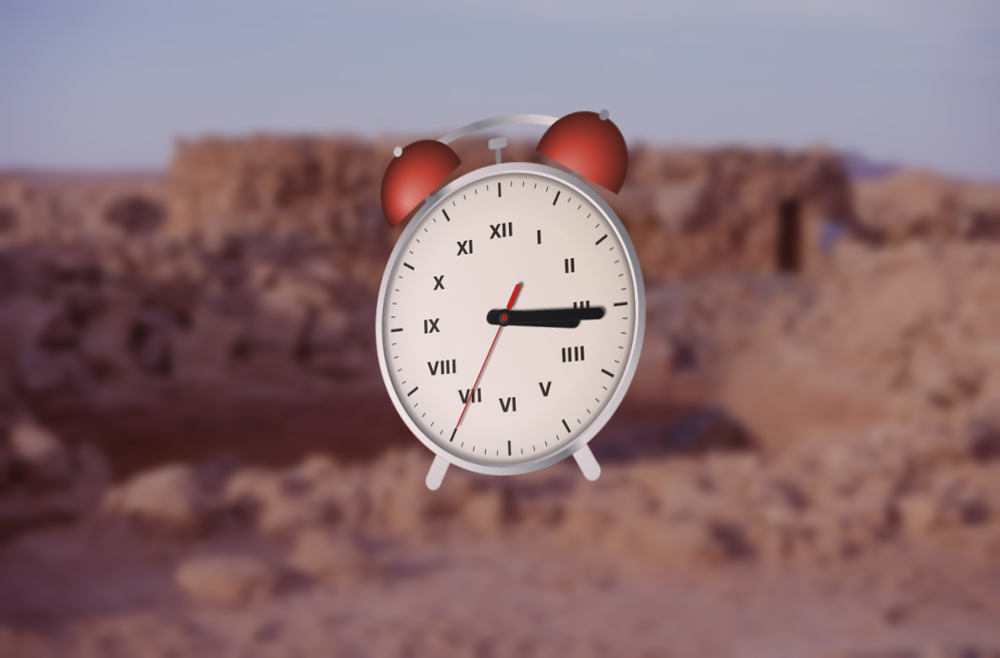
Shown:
3,15,35
